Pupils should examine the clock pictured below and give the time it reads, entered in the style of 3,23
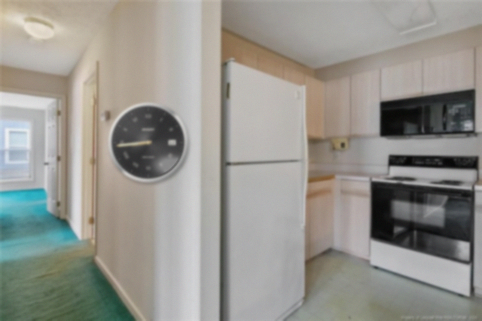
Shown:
8,44
